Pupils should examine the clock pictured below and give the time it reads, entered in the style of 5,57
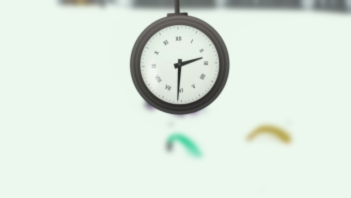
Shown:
2,31
